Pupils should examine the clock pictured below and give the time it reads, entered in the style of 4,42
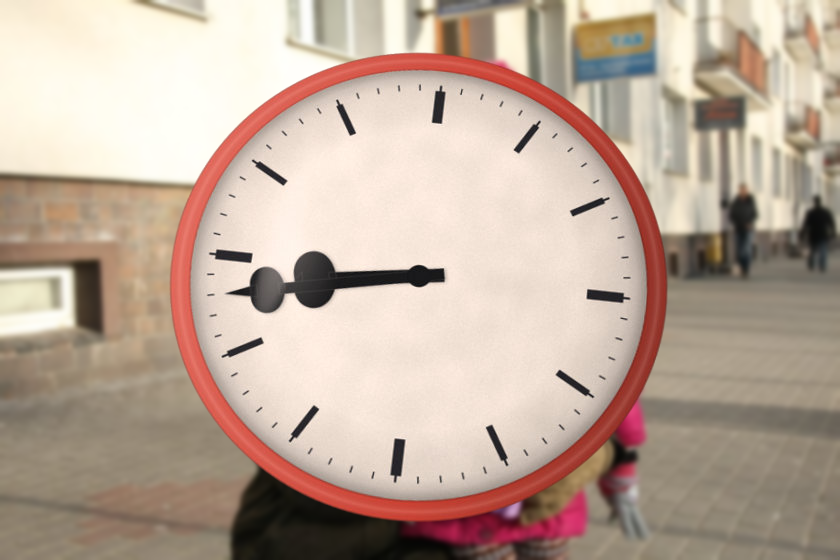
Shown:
8,43
